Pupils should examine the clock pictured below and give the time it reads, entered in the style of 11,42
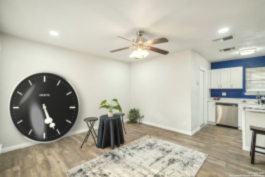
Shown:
5,26
